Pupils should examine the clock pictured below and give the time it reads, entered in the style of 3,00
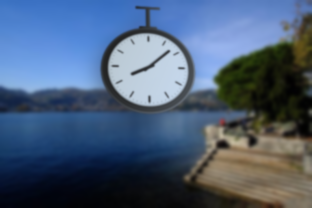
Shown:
8,08
